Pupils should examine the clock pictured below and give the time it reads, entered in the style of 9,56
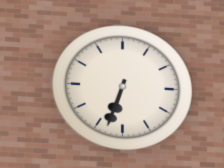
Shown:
6,33
